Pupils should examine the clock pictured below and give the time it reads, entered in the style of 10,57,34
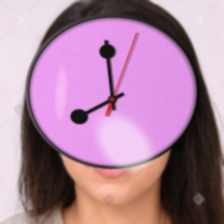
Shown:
7,59,03
